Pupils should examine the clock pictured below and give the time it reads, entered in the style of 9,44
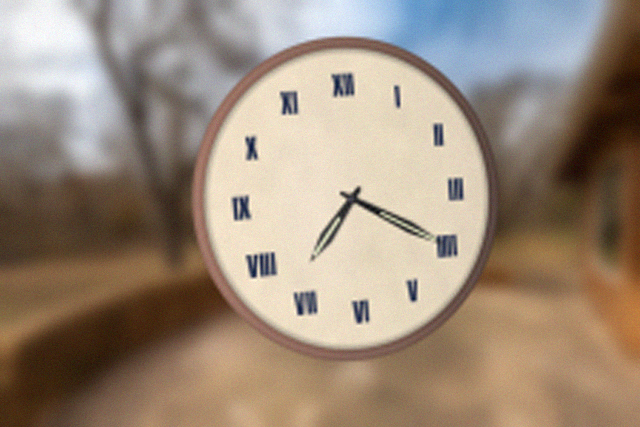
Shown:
7,20
